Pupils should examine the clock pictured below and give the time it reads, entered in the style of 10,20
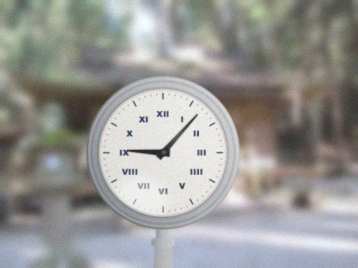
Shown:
9,07
